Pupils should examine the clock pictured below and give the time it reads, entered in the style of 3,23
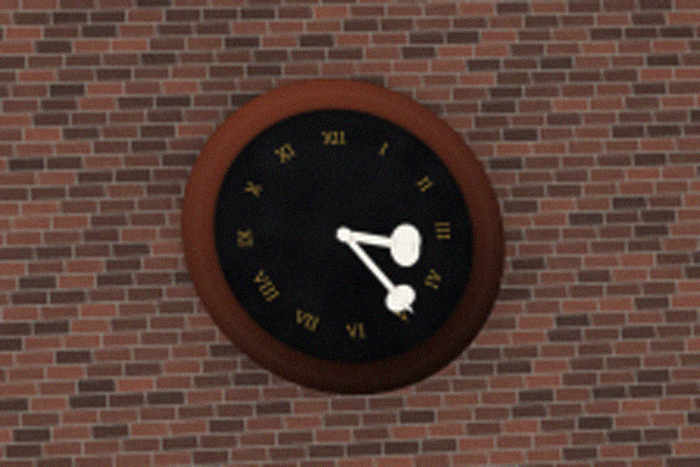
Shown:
3,24
